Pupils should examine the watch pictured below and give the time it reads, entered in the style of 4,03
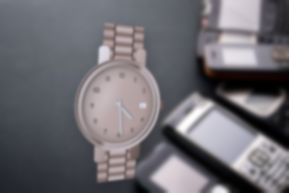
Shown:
4,29
